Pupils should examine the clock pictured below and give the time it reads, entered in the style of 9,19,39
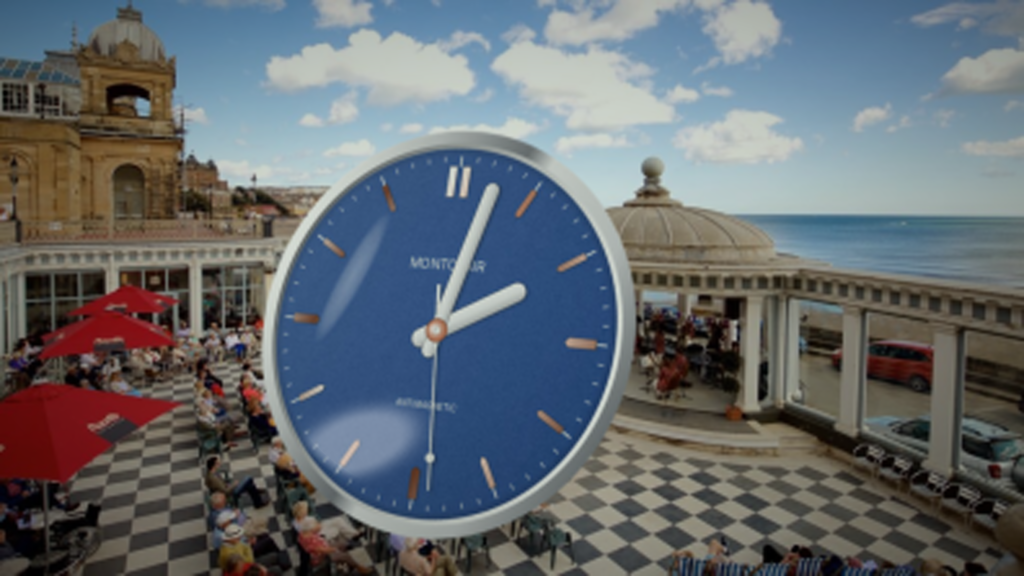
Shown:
2,02,29
